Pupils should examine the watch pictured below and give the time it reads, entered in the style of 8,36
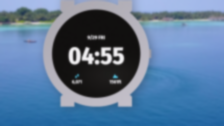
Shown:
4,55
